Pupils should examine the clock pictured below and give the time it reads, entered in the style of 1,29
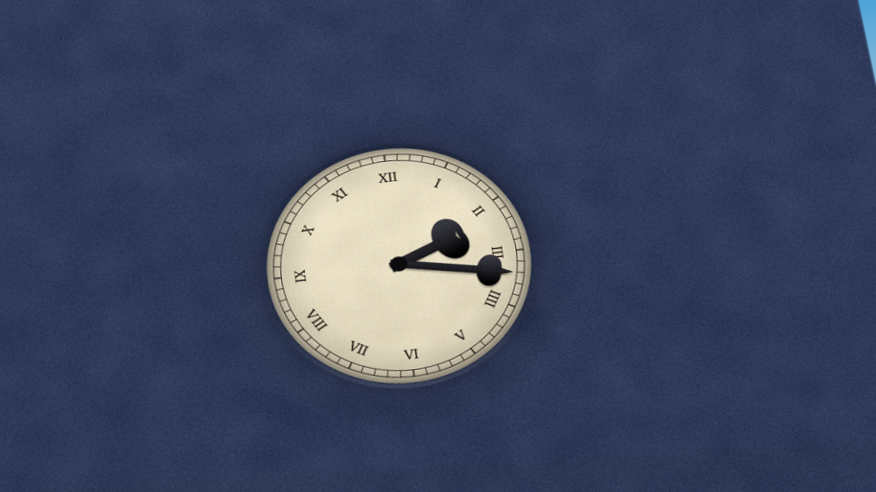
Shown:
2,17
